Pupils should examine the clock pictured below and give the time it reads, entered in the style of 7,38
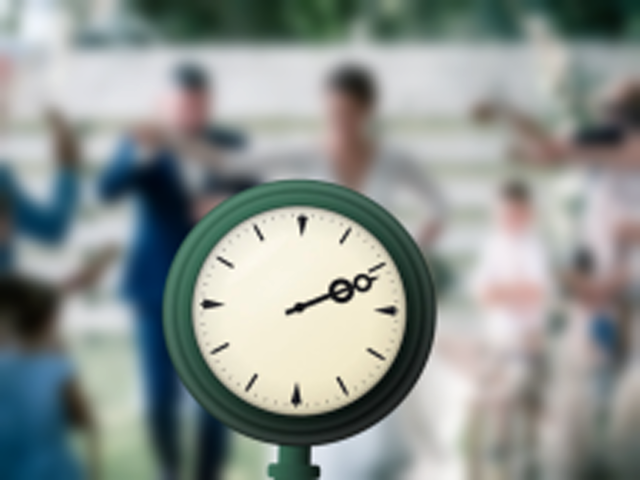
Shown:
2,11
